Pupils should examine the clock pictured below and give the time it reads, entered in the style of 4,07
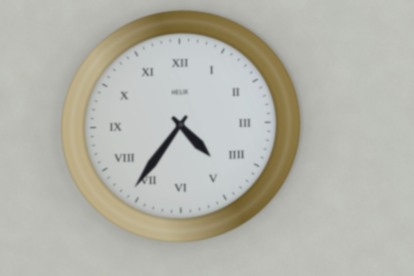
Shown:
4,36
